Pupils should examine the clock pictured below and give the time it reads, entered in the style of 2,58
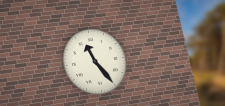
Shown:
11,25
